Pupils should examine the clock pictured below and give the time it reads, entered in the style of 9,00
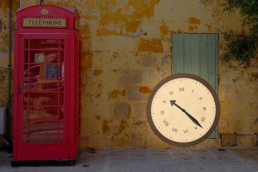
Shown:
10,23
